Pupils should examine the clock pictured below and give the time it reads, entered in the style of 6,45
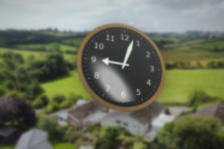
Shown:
9,03
